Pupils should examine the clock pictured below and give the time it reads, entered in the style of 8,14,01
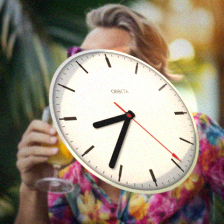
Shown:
8,36,24
